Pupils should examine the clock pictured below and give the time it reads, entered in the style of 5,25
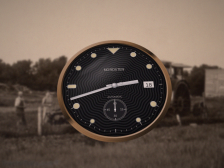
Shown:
2,42
